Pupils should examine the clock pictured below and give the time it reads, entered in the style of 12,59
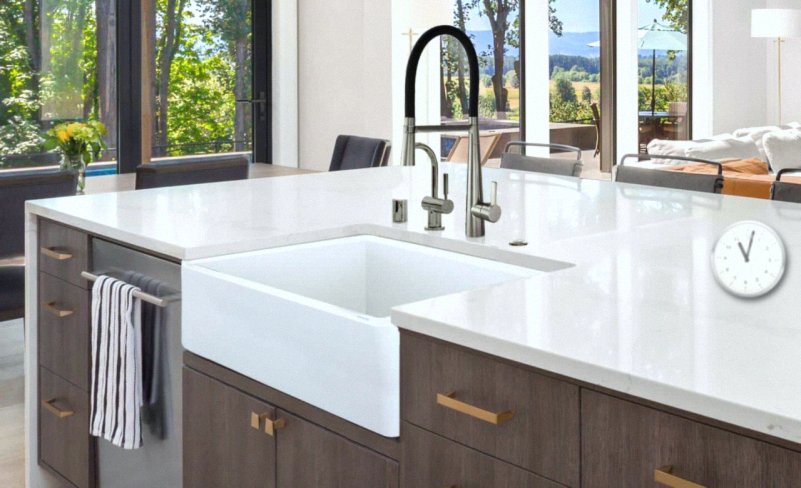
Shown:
11,02
